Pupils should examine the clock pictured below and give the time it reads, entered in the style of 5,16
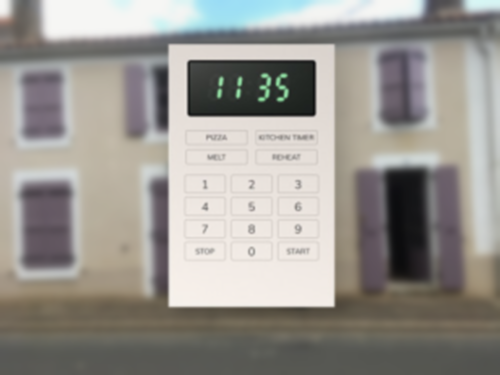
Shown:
11,35
